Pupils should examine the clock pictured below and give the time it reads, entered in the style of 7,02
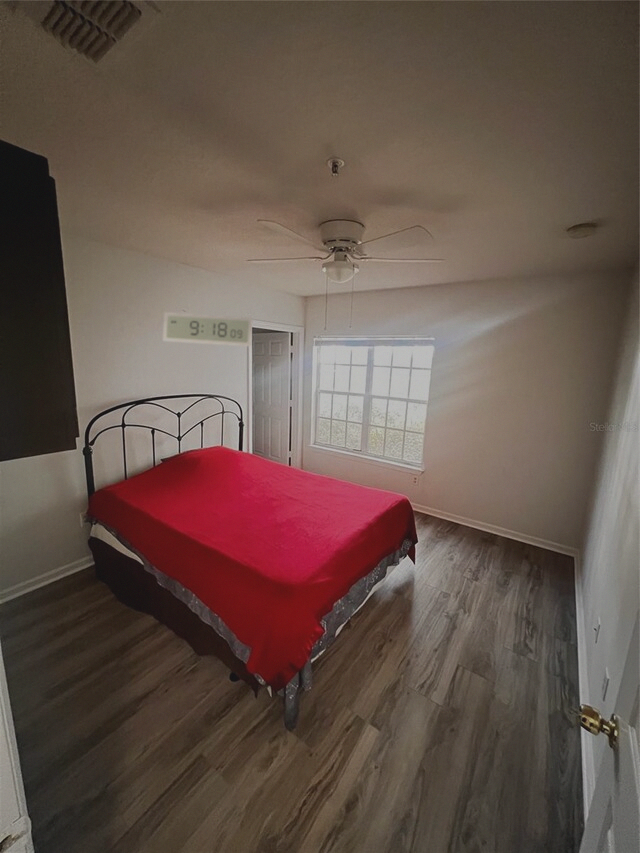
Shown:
9,18
